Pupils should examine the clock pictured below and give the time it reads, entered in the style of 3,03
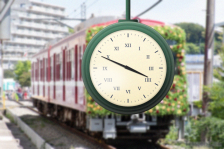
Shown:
3,49
